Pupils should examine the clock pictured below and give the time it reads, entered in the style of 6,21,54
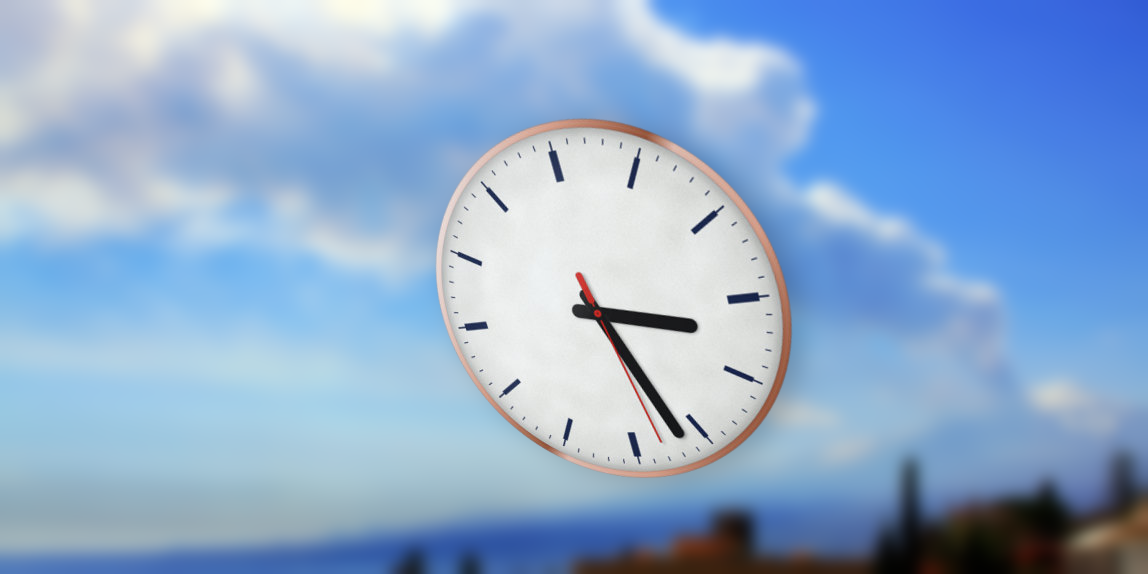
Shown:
3,26,28
